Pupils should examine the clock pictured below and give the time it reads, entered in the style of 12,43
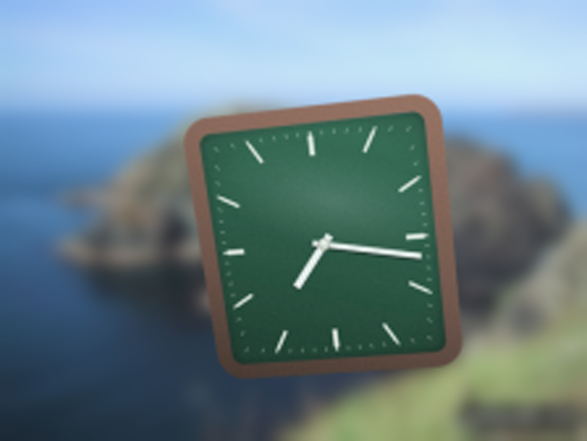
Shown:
7,17
